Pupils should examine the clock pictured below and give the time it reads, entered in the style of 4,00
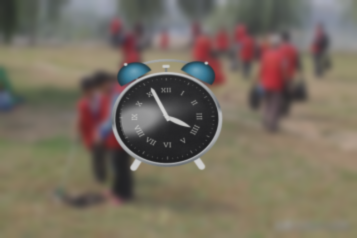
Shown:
3,56
